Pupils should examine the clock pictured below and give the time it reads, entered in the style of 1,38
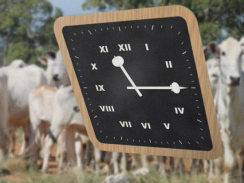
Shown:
11,15
